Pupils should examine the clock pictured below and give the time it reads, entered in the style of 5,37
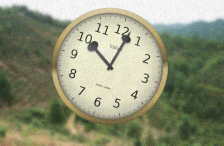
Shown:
10,02
